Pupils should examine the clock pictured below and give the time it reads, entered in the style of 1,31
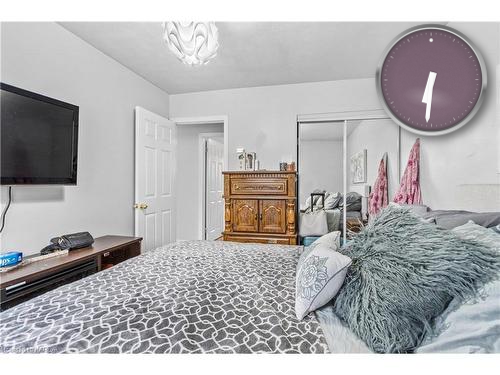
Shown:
6,31
